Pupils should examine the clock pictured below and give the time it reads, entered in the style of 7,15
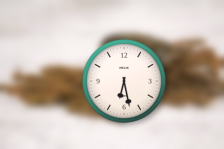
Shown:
6,28
